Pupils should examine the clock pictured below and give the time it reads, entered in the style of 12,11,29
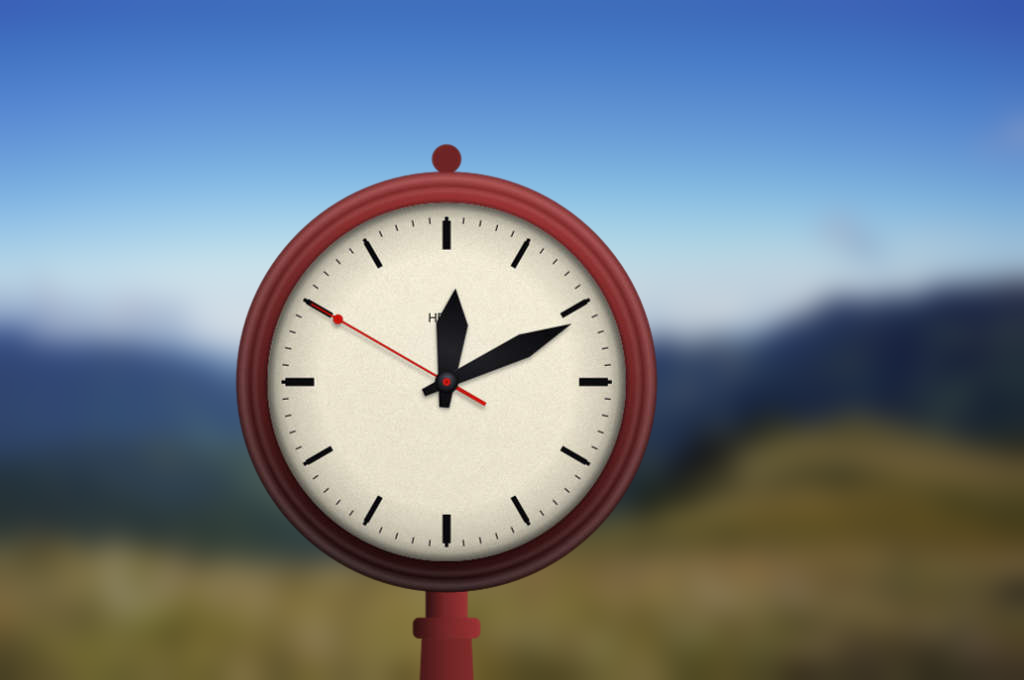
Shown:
12,10,50
